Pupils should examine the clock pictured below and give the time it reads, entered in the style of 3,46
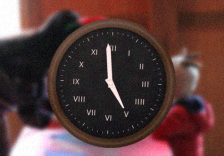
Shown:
4,59
